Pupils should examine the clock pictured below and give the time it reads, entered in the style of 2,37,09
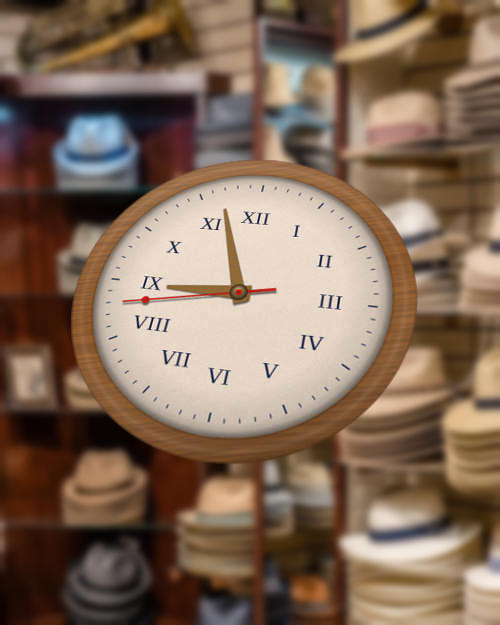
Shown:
8,56,43
